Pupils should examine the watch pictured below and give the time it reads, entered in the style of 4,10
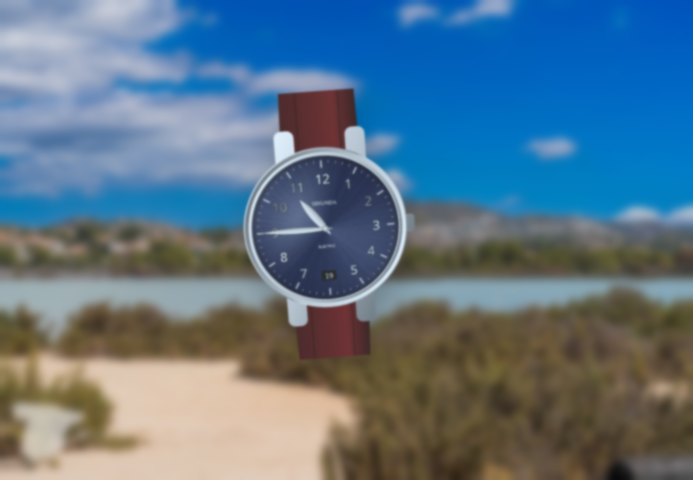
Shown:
10,45
